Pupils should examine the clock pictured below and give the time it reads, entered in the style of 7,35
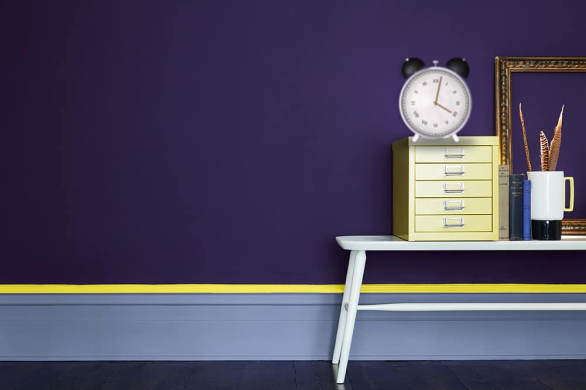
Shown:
4,02
